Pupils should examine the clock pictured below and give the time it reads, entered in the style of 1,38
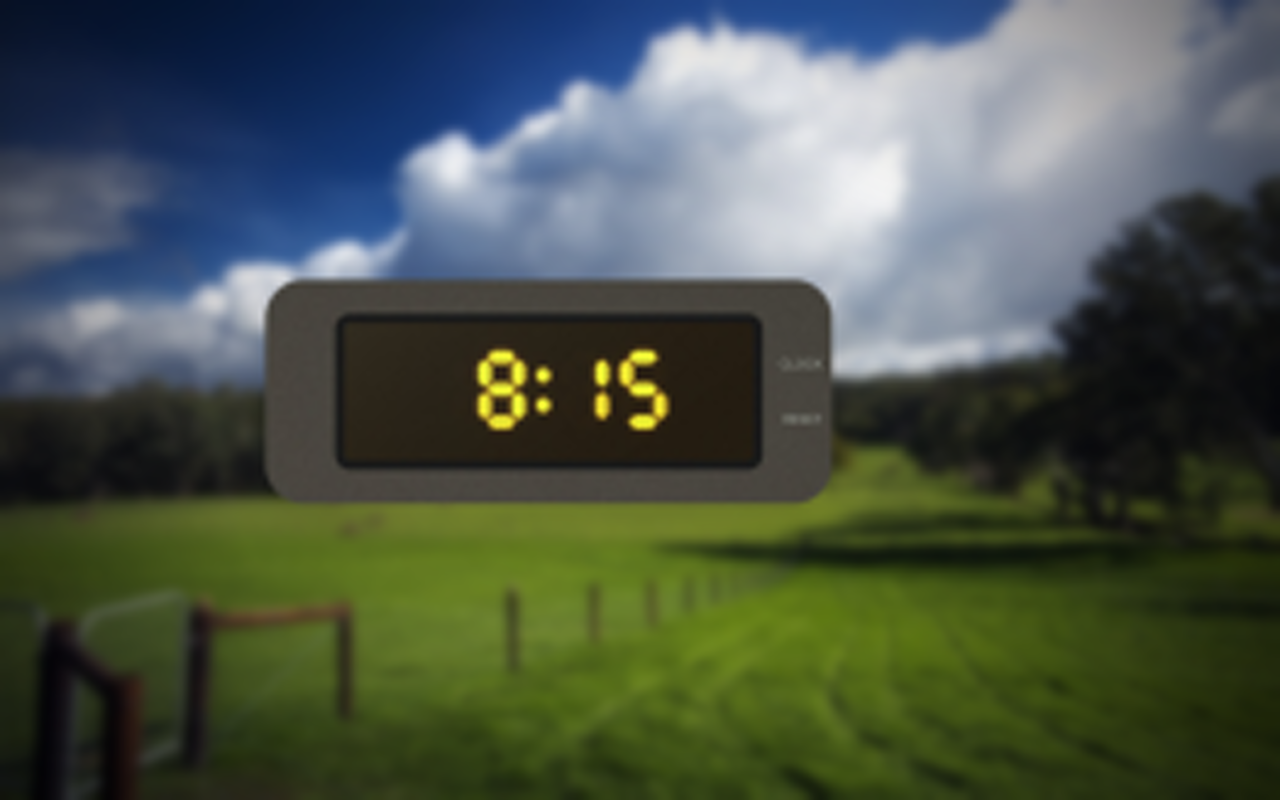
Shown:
8,15
